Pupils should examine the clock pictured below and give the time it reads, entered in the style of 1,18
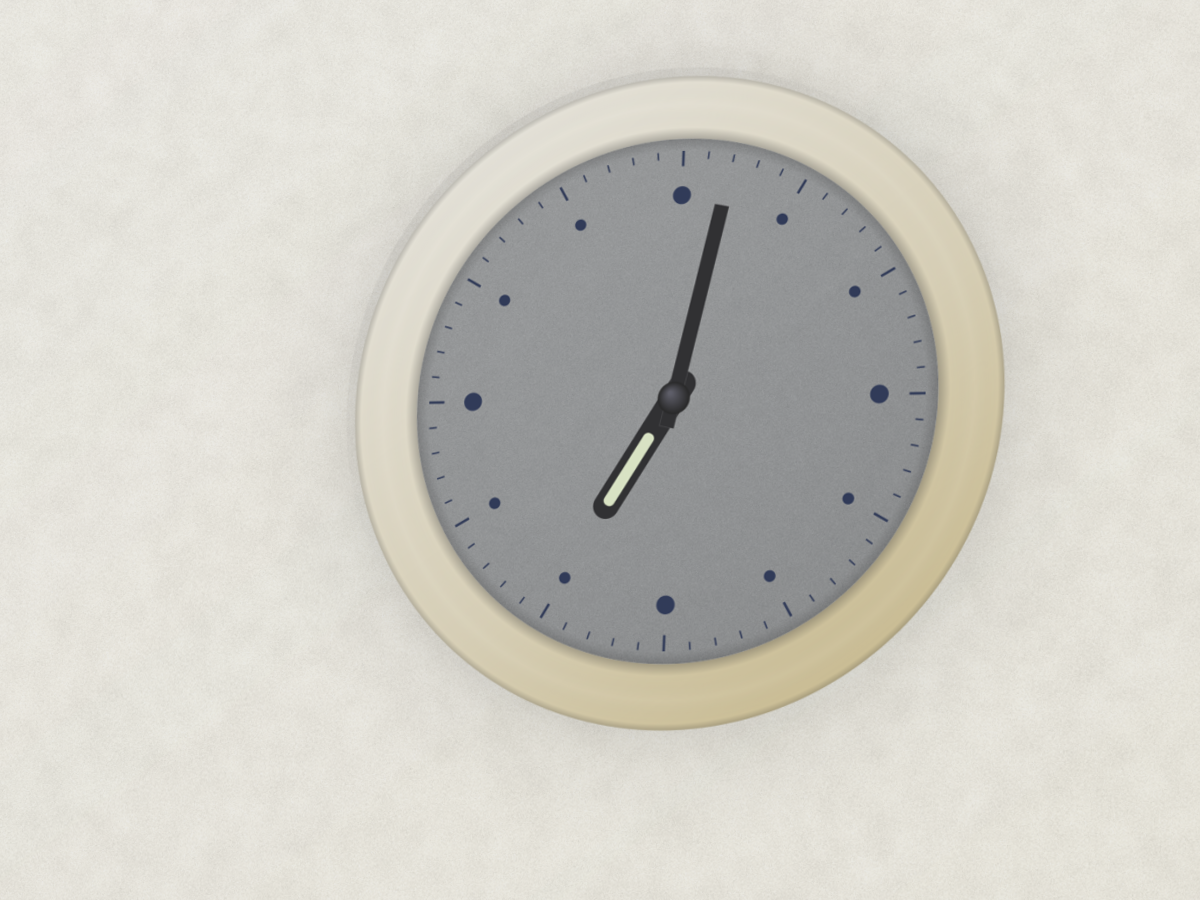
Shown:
7,02
